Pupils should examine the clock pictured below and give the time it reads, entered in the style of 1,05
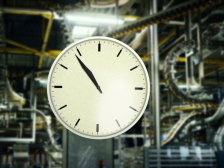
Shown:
10,54
